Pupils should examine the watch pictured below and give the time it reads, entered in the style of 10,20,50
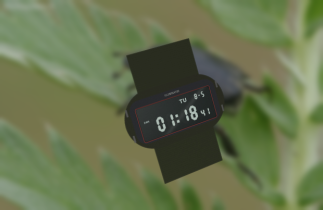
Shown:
1,18,41
